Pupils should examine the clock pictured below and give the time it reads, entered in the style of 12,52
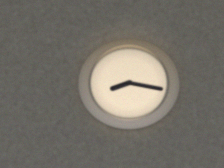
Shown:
8,17
